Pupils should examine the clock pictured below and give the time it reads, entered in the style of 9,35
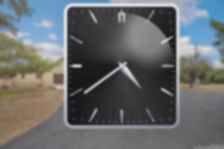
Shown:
4,39
